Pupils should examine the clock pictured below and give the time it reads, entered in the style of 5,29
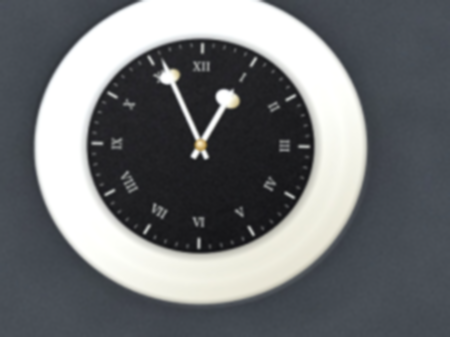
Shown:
12,56
